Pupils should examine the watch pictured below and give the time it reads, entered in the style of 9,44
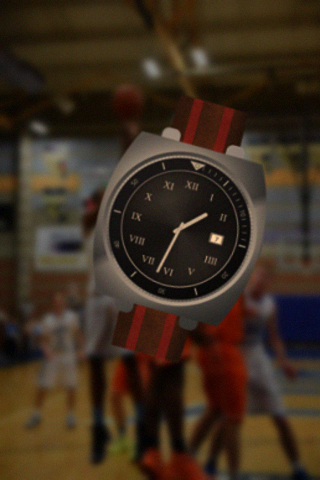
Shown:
1,32
